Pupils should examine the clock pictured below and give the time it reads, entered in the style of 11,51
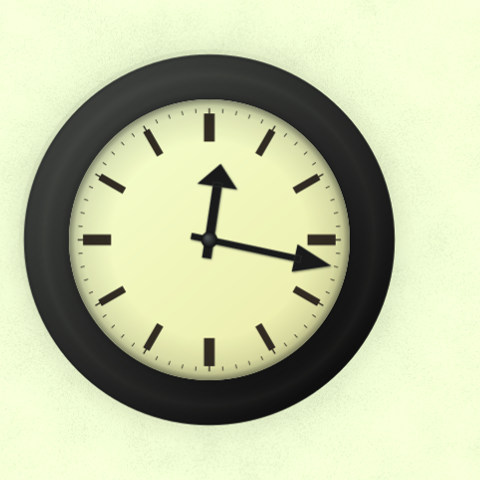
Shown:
12,17
